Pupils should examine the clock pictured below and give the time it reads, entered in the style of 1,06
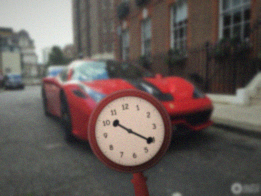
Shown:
10,21
